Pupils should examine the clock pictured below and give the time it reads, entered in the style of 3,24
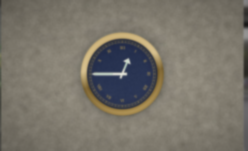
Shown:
12,45
